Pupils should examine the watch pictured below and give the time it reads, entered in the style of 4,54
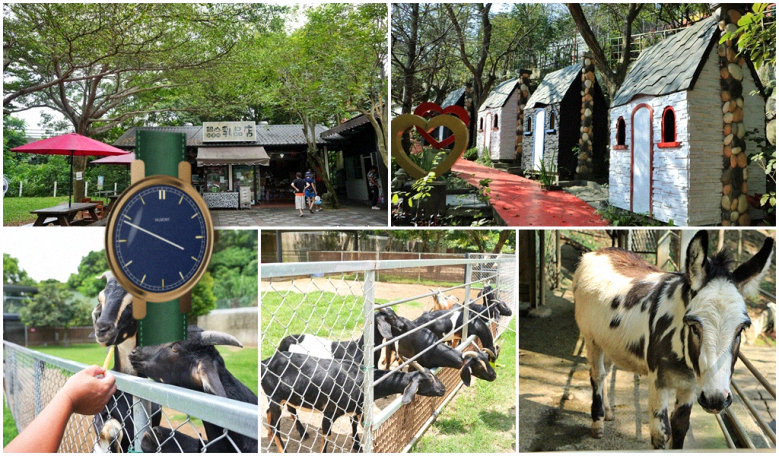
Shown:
3,49
